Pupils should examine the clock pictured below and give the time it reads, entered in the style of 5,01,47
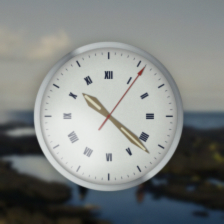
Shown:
10,22,06
